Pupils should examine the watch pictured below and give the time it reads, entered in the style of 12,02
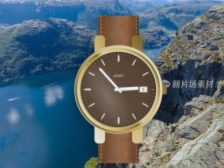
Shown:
2,53
